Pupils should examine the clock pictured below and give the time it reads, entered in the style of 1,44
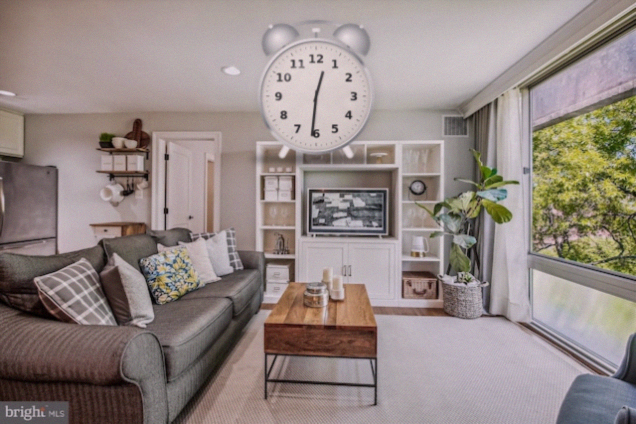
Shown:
12,31
